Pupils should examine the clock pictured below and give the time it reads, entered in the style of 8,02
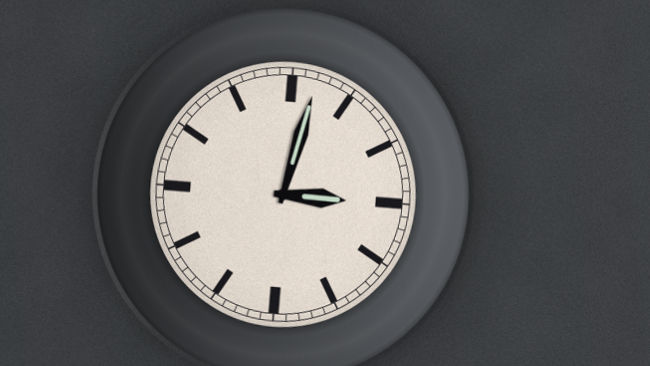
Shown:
3,02
